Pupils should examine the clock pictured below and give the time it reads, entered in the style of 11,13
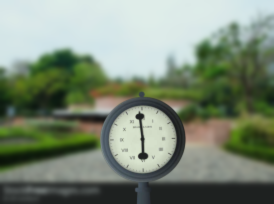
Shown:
5,59
